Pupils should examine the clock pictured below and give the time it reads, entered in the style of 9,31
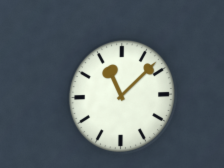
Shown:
11,08
